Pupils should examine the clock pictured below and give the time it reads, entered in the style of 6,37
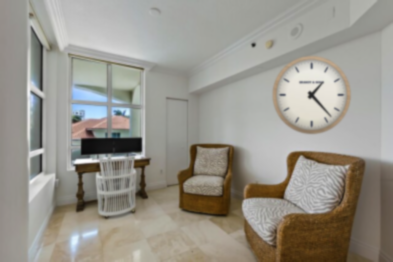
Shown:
1,23
